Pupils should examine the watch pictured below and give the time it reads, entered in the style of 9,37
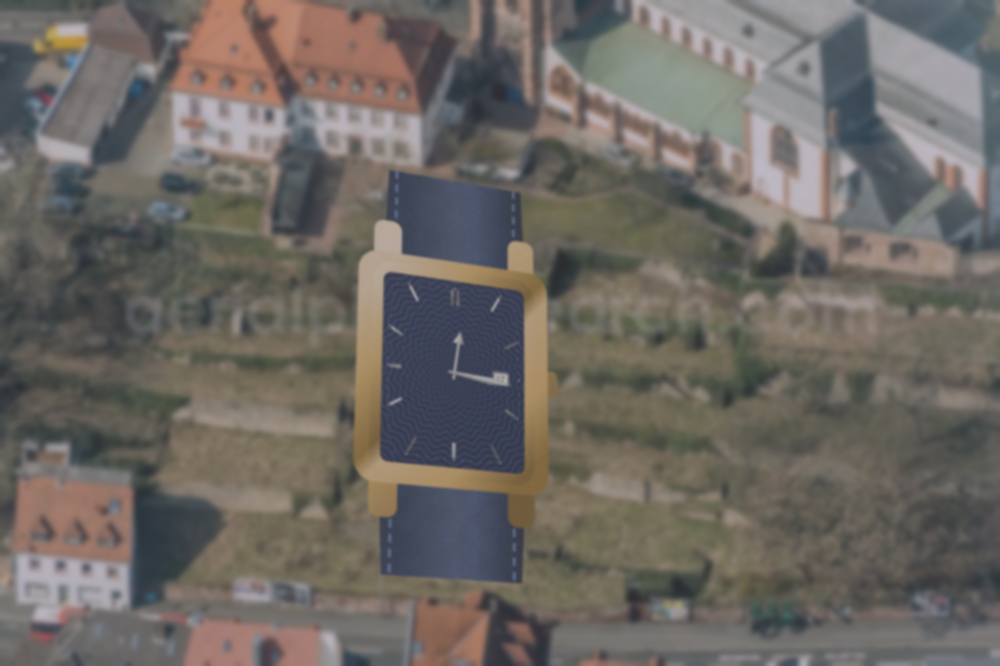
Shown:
12,16
